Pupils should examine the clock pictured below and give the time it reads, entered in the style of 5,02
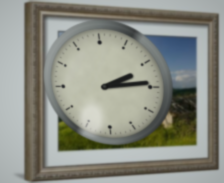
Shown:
2,14
